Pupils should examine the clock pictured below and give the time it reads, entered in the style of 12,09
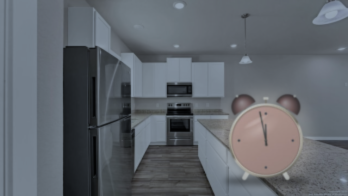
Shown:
11,58
